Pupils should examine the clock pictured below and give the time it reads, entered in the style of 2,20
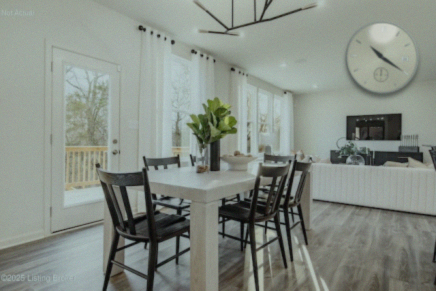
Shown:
10,20
